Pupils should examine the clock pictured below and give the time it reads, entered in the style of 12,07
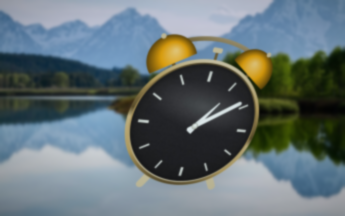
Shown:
1,09
